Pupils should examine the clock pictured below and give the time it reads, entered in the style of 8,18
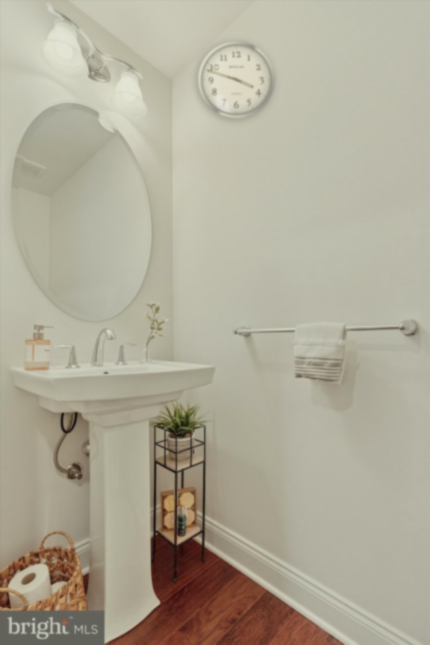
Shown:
3,48
